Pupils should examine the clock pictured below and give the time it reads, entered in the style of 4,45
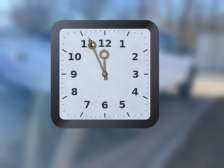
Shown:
11,56
